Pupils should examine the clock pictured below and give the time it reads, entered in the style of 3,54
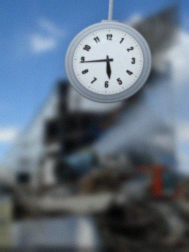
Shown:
5,44
